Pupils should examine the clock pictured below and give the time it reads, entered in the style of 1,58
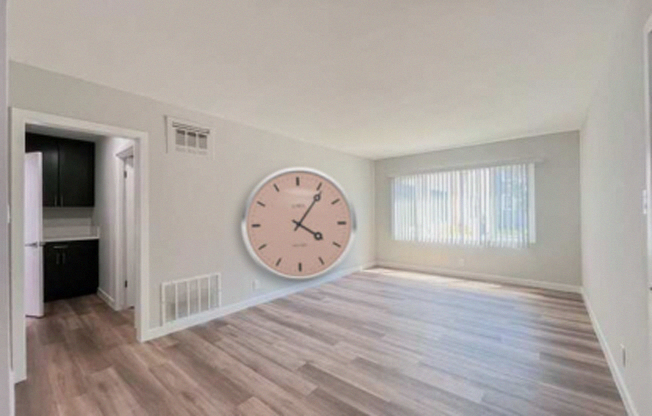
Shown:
4,06
